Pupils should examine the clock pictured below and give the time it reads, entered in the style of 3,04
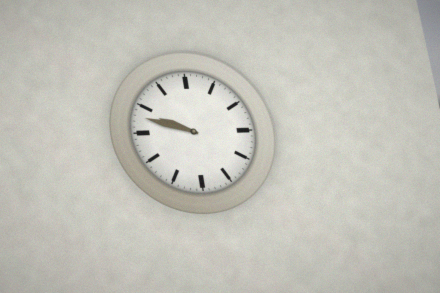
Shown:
9,48
